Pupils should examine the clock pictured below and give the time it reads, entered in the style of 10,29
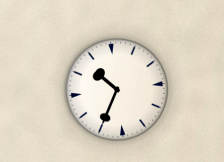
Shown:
10,35
